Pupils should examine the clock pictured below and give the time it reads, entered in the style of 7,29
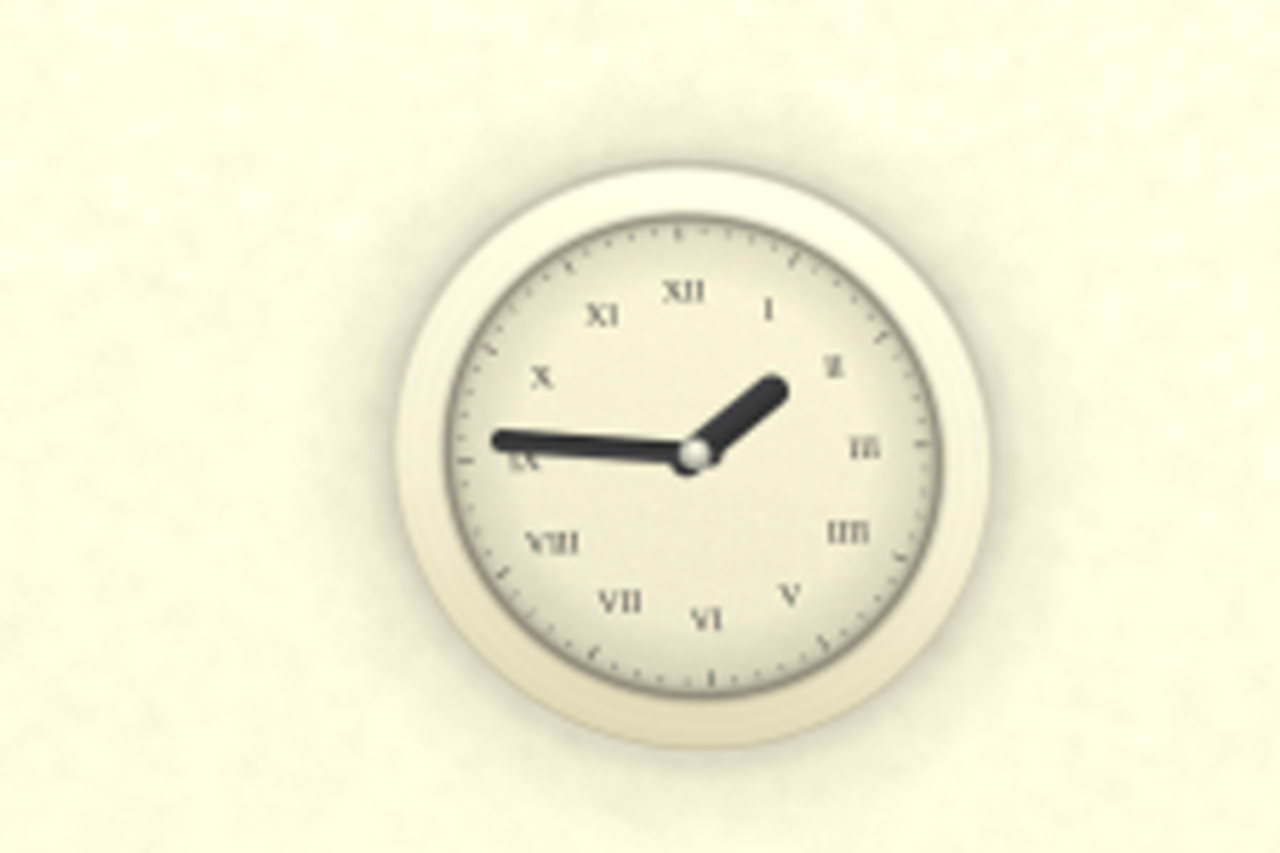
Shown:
1,46
